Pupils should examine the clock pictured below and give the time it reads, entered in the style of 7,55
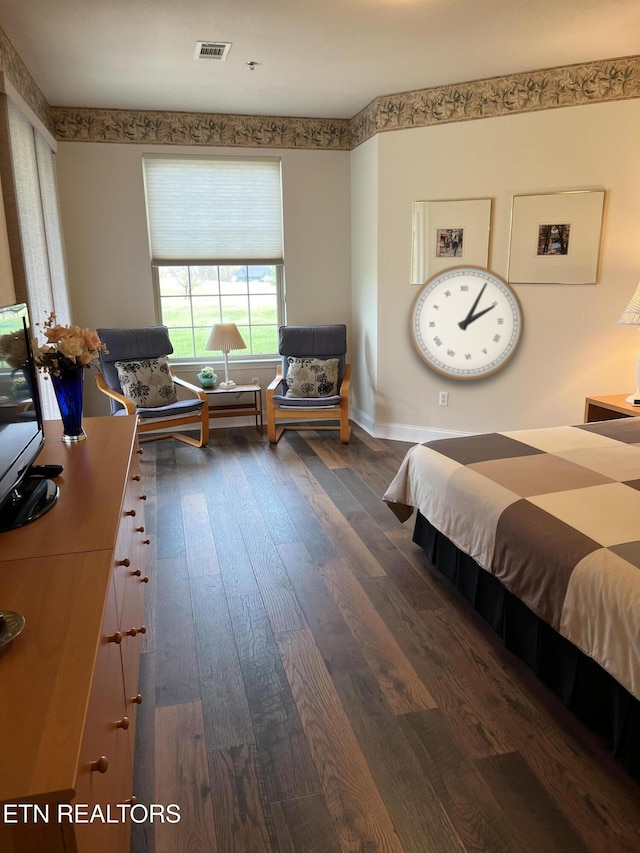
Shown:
2,05
